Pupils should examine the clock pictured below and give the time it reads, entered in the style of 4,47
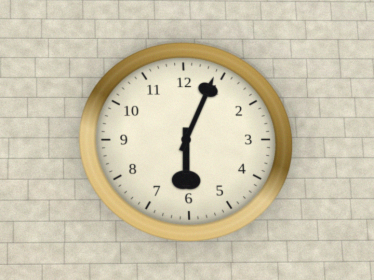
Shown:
6,04
